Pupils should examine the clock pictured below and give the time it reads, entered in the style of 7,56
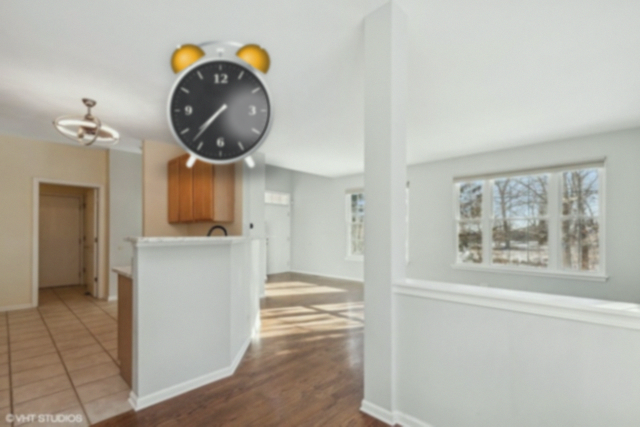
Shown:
7,37
